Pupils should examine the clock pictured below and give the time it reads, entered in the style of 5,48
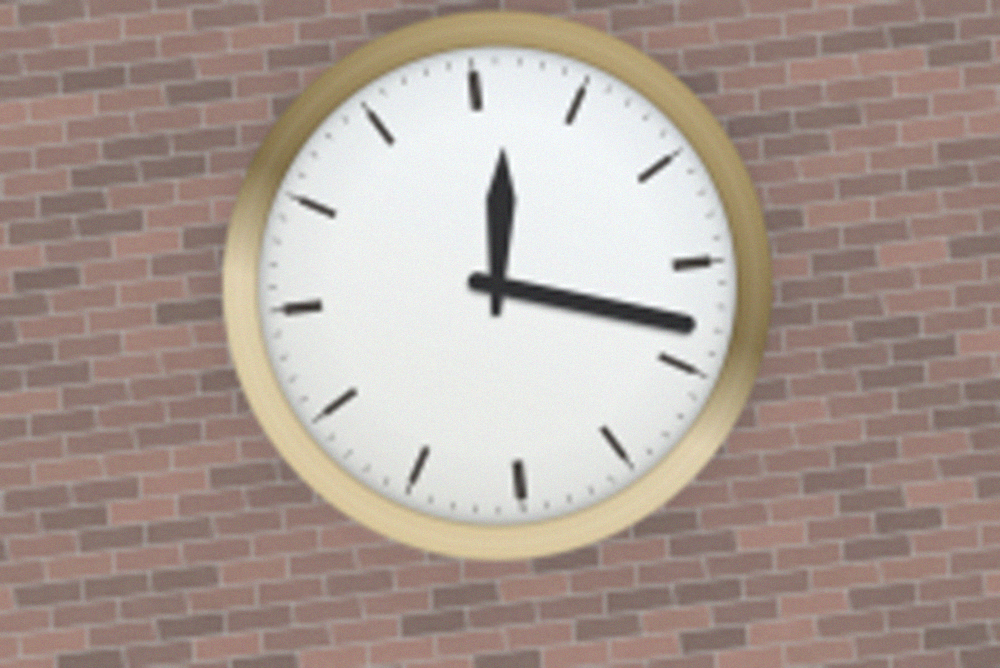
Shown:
12,18
